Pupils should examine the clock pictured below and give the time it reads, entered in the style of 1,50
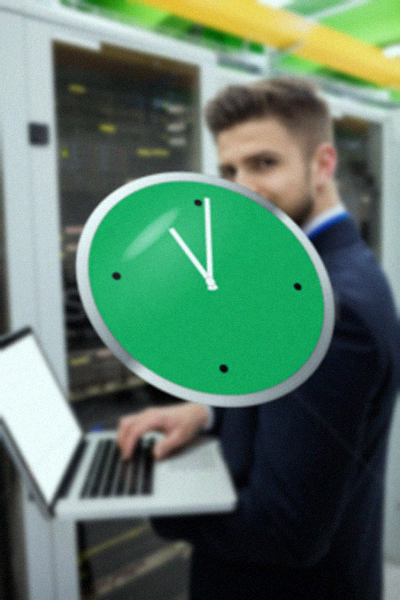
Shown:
11,01
